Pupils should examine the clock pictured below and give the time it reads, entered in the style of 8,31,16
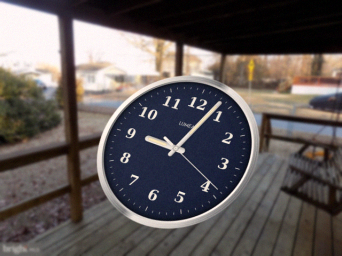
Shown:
9,03,19
